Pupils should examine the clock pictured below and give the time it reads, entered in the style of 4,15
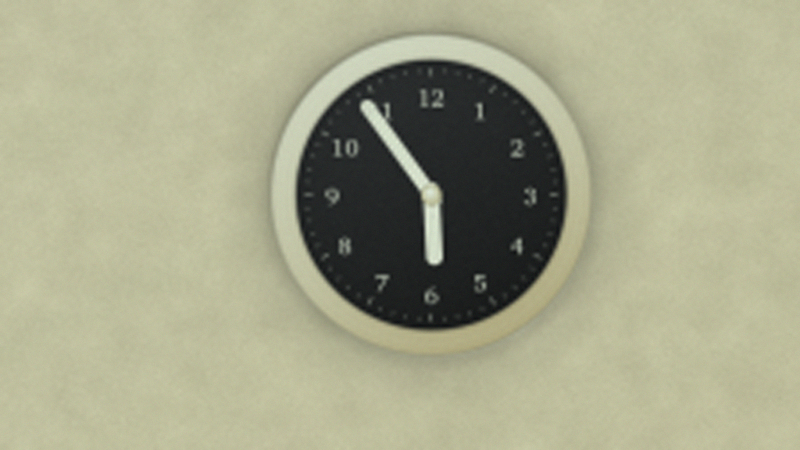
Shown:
5,54
